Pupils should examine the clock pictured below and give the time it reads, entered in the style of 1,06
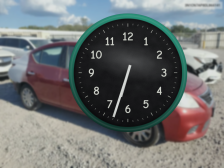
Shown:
6,33
